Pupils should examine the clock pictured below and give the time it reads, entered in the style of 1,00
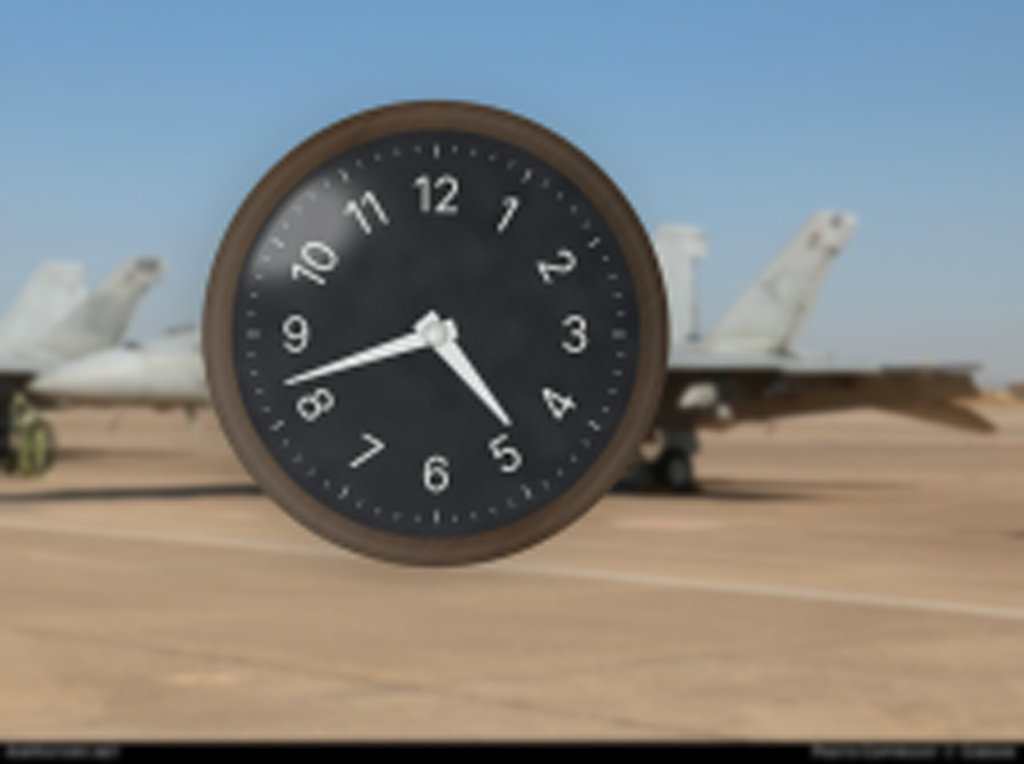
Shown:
4,42
